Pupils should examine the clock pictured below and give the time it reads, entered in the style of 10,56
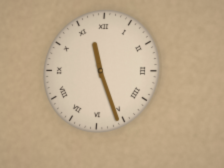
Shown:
11,26
